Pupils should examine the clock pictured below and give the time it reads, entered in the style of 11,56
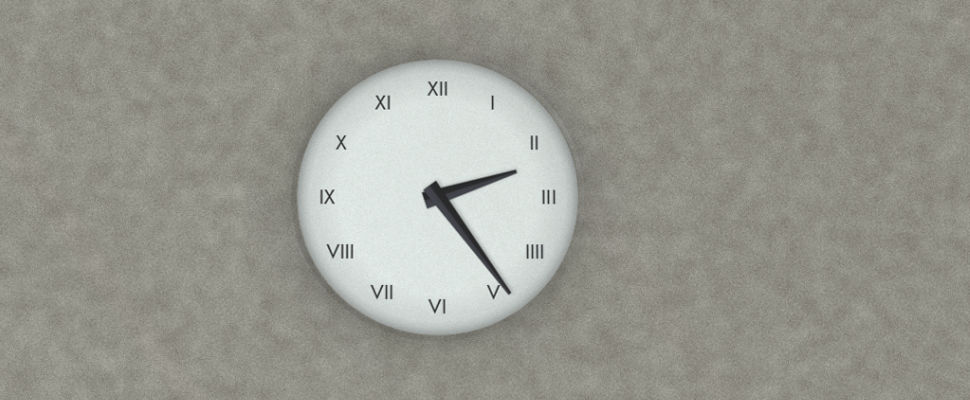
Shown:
2,24
